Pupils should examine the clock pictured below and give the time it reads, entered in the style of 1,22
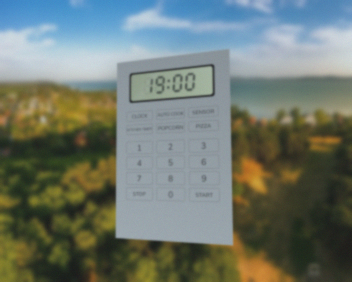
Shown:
19,00
